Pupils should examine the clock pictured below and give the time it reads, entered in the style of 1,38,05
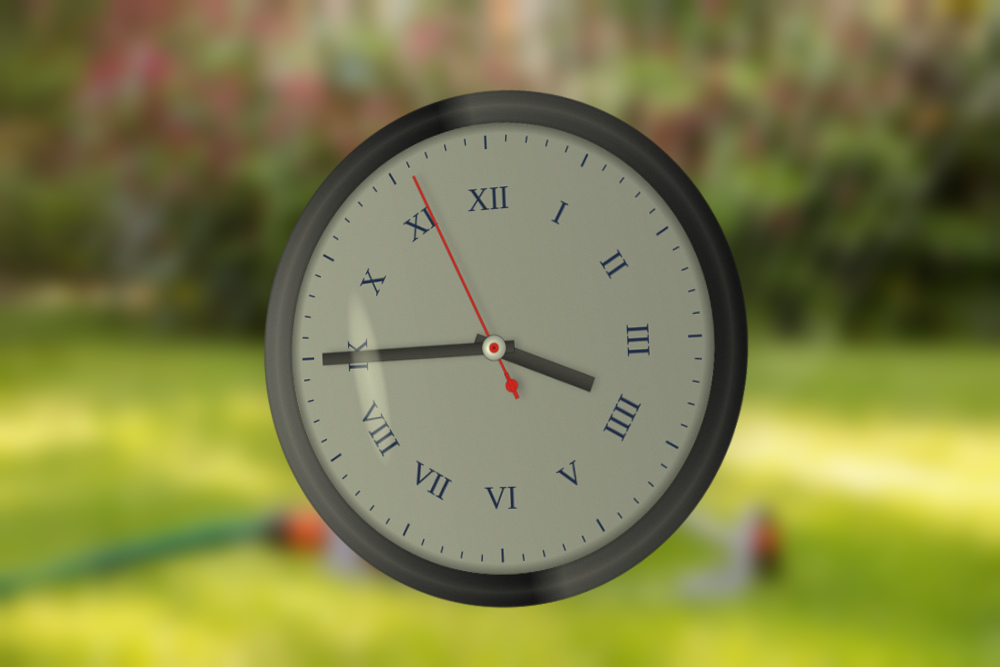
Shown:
3,44,56
